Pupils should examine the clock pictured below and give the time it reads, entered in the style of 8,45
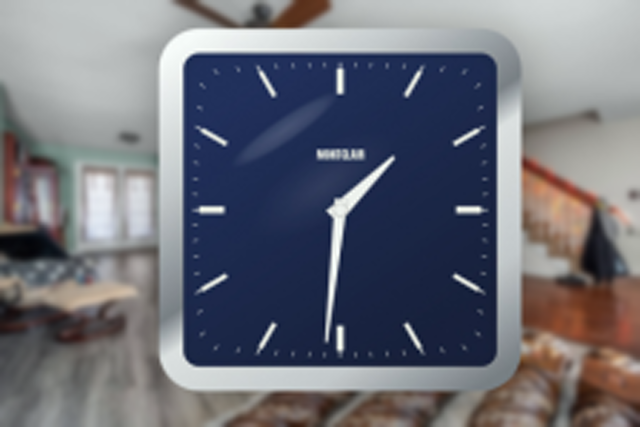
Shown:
1,31
